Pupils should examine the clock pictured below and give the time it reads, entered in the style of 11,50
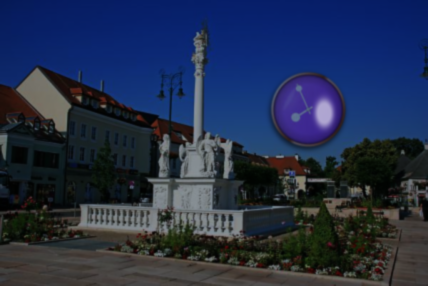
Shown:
7,56
